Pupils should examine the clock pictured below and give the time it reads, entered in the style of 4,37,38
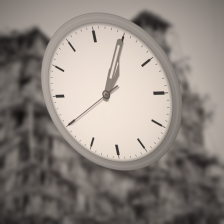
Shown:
1,04,40
